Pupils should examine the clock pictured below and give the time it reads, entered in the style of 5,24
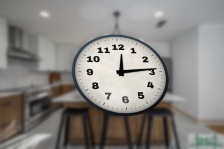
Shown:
12,14
